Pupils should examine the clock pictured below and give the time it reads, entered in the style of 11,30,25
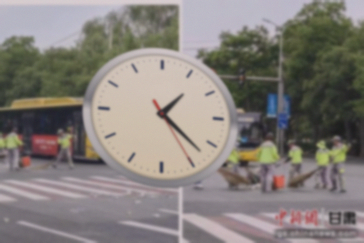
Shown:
1,22,25
